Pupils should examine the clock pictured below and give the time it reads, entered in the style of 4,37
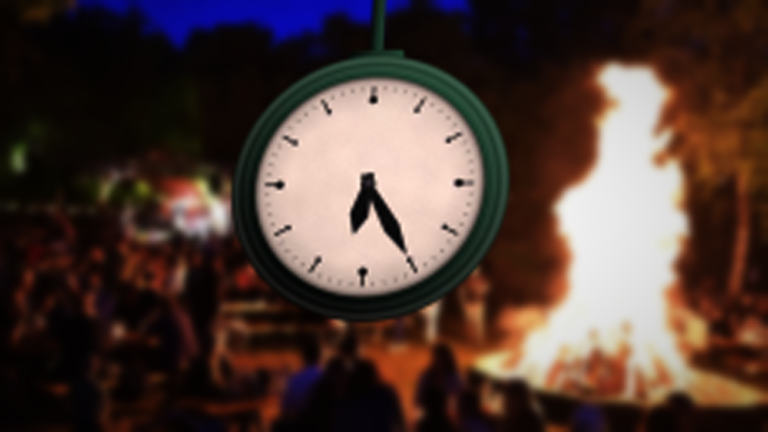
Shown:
6,25
